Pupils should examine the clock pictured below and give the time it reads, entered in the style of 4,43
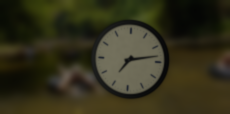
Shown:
7,13
